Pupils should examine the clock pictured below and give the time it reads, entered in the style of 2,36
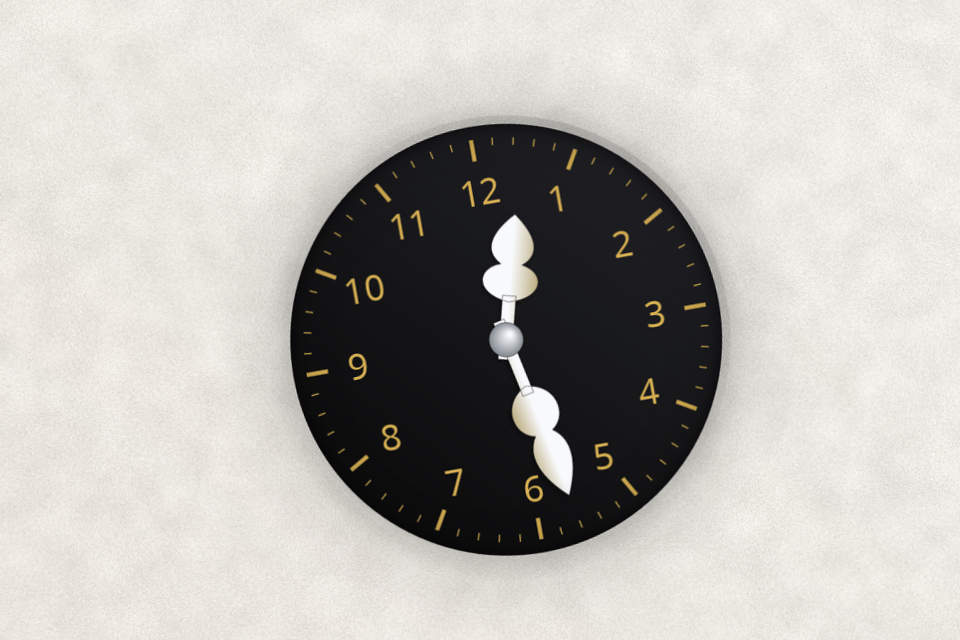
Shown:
12,28
